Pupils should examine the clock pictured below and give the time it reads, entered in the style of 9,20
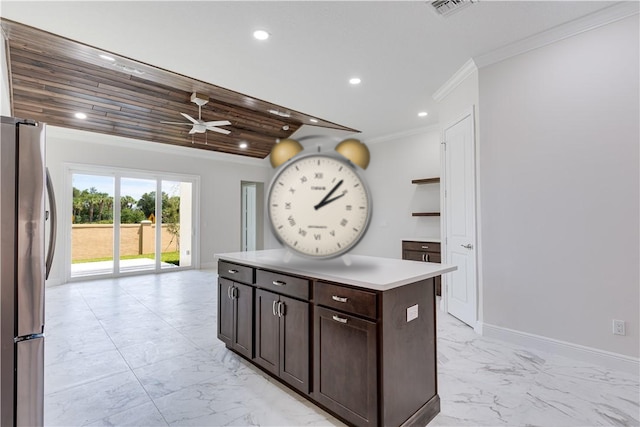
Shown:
2,07
